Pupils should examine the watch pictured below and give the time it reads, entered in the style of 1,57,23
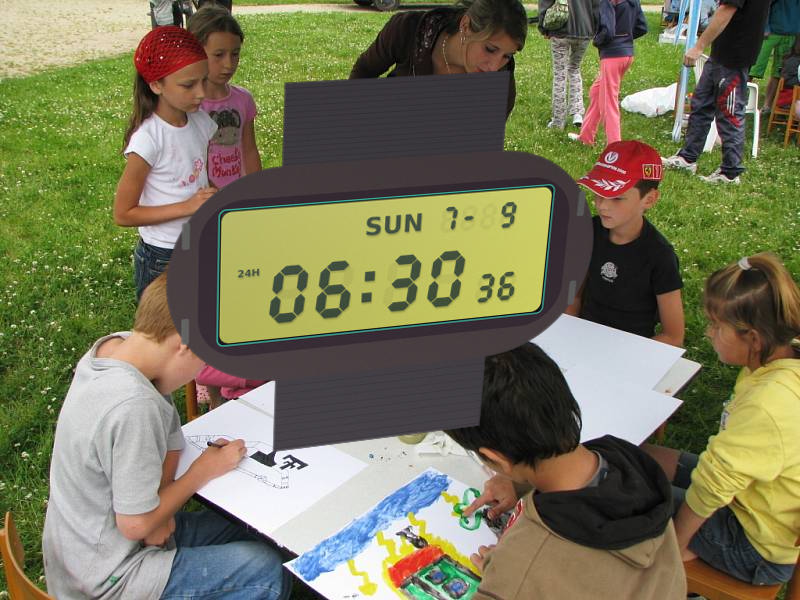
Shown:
6,30,36
